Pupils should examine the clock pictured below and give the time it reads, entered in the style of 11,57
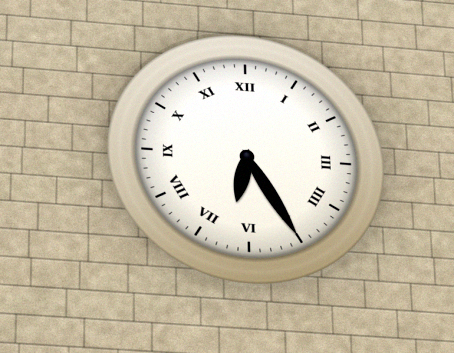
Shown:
6,25
